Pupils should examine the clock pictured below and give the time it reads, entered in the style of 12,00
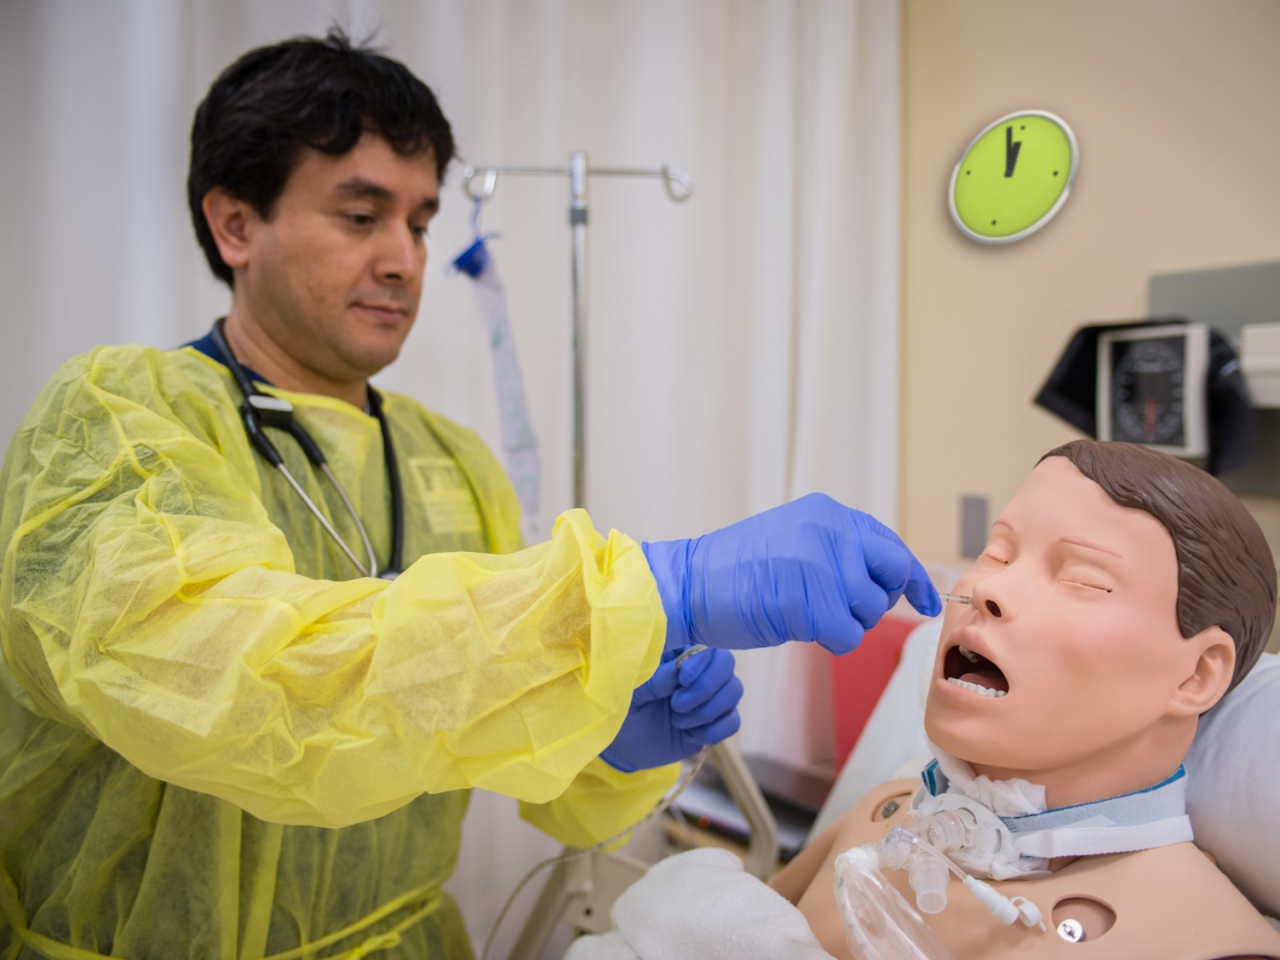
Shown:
11,57
